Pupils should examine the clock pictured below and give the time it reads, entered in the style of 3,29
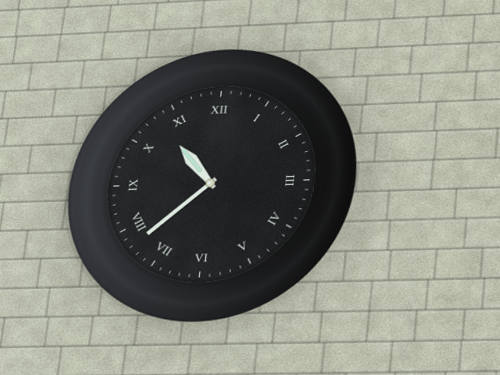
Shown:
10,38
